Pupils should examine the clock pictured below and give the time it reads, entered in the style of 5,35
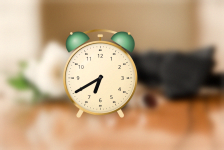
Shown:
6,40
